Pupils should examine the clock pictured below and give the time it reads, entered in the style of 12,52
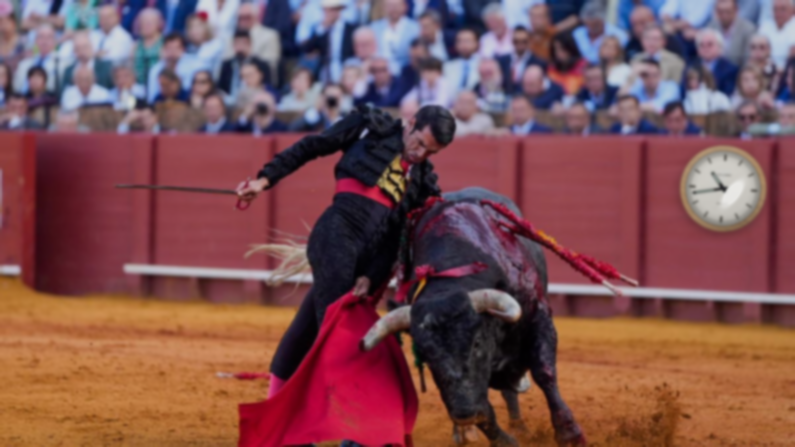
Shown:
10,43
